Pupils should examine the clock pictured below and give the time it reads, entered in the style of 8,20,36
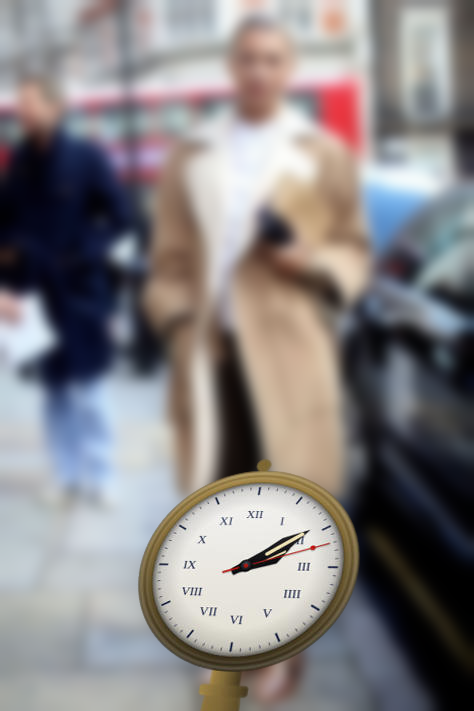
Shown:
2,09,12
